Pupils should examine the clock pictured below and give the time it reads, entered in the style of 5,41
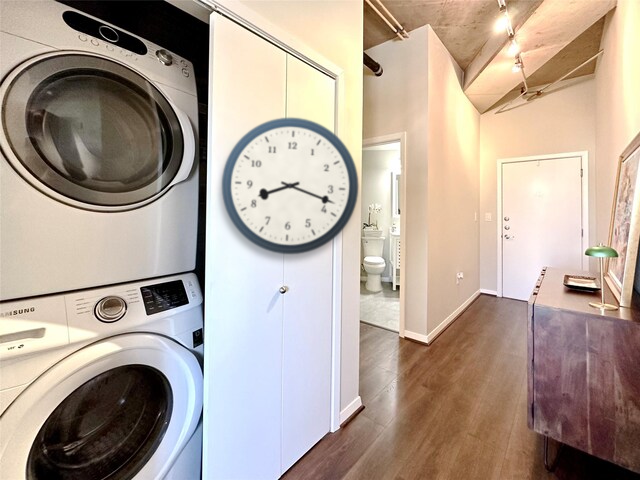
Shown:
8,18
